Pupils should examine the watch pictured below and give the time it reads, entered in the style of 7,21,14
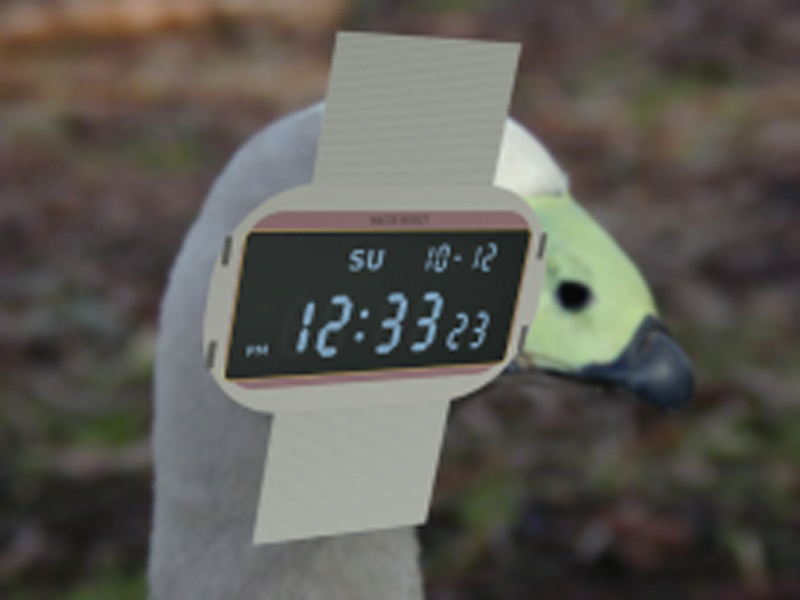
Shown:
12,33,23
